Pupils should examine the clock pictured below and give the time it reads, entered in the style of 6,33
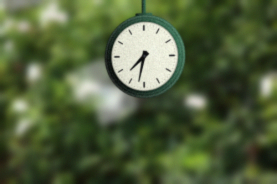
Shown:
7,32
